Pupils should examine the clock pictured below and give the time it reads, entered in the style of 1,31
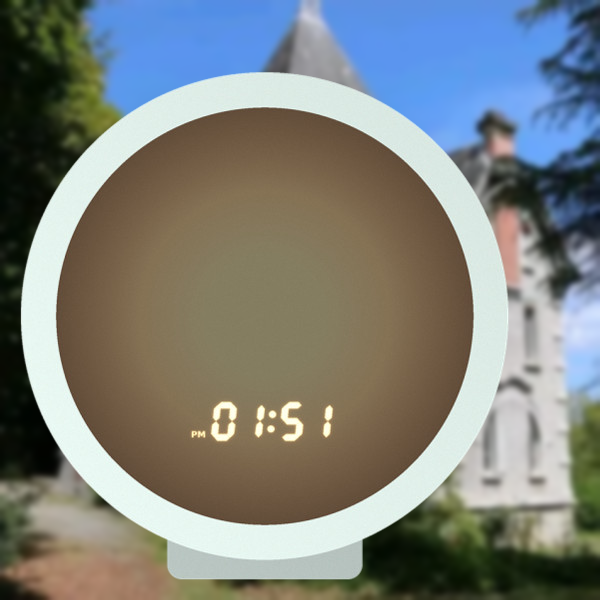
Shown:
1,51
